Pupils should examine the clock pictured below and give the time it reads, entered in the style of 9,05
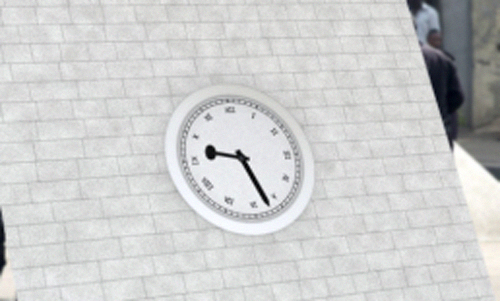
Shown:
9,27
